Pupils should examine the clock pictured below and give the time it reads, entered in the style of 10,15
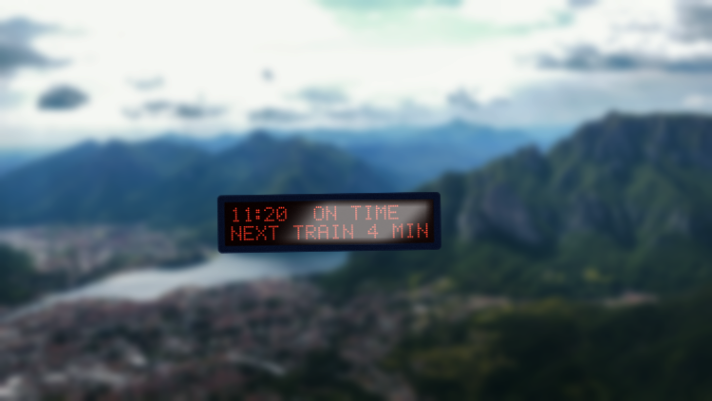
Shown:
11,20
